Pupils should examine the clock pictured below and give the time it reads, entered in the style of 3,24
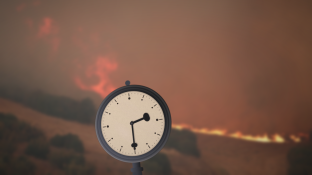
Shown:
2,30
